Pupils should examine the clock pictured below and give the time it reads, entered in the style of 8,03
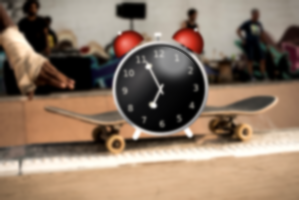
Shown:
6,56
